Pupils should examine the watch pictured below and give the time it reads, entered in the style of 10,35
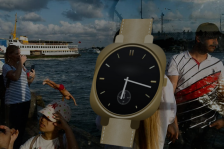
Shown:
6,17
